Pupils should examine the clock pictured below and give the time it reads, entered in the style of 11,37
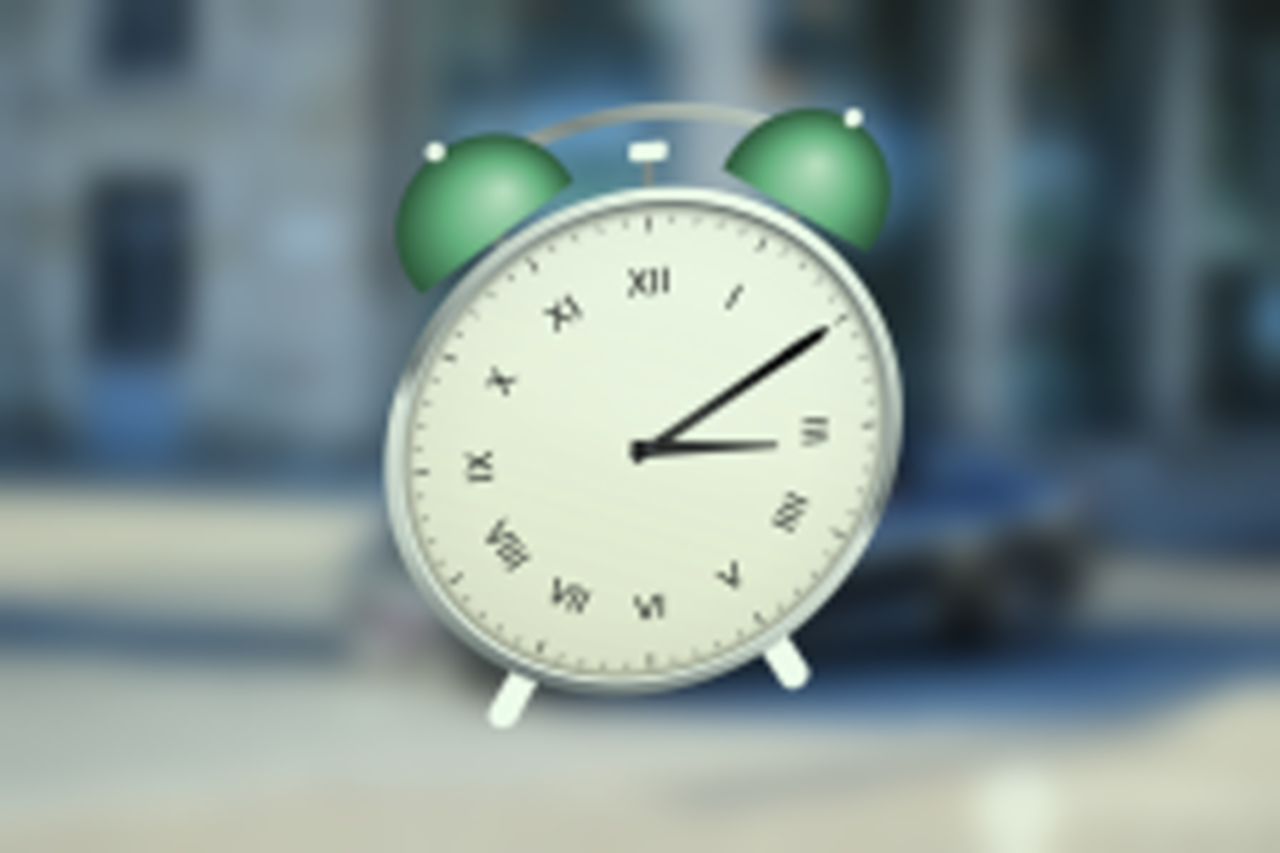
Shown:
3,10
